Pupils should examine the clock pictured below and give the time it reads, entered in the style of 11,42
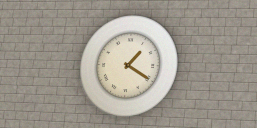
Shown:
1,20
